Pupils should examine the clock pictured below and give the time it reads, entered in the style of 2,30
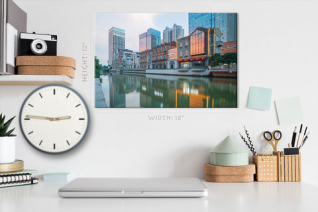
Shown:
2,46
